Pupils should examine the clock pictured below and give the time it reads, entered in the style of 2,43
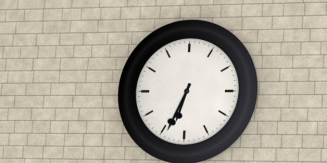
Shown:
6,34
